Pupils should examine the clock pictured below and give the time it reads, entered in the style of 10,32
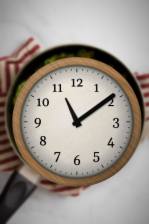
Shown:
11,09
